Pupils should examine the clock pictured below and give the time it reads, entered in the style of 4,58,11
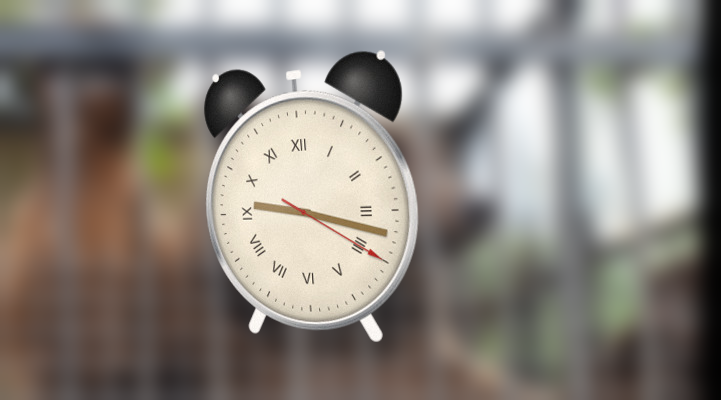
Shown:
9,17,20
